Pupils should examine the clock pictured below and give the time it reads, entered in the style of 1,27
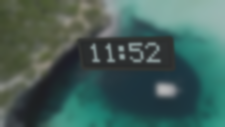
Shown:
11,52
